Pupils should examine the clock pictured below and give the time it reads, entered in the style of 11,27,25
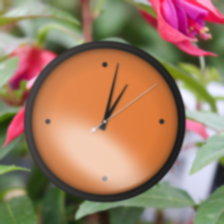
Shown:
1,02,09
